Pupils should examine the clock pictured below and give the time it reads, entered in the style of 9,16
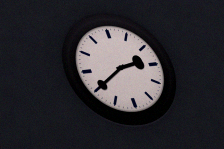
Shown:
2,40
